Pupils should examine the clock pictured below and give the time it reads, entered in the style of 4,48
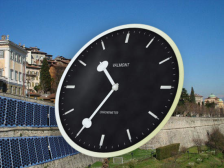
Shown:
10,35
